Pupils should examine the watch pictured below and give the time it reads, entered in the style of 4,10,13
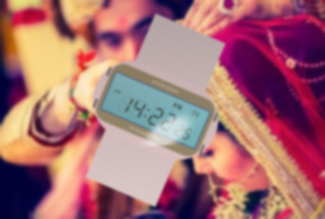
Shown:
14,22,25
